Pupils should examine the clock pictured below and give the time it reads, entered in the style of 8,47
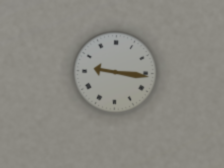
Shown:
9,16
